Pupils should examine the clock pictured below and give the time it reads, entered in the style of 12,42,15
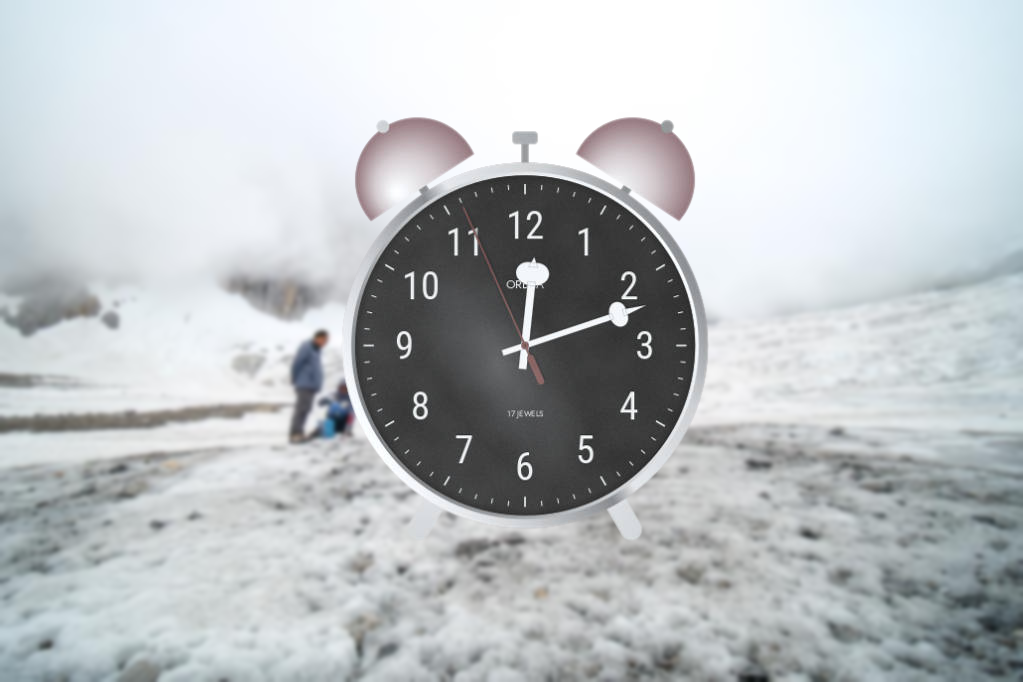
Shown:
12,11,56
